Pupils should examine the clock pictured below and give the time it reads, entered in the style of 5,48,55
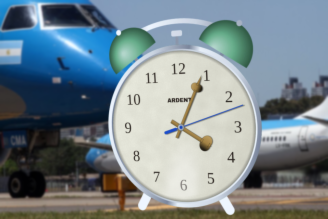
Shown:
4,04,12
